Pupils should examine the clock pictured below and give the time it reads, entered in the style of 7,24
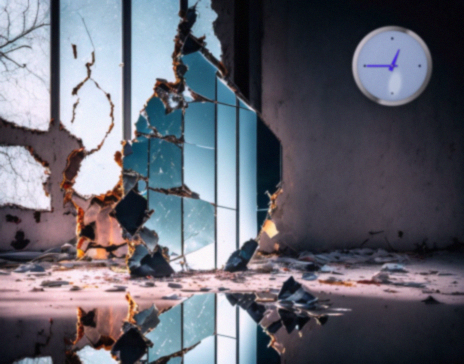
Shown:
12,45
